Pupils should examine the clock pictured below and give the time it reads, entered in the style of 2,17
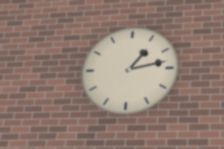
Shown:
1,13
